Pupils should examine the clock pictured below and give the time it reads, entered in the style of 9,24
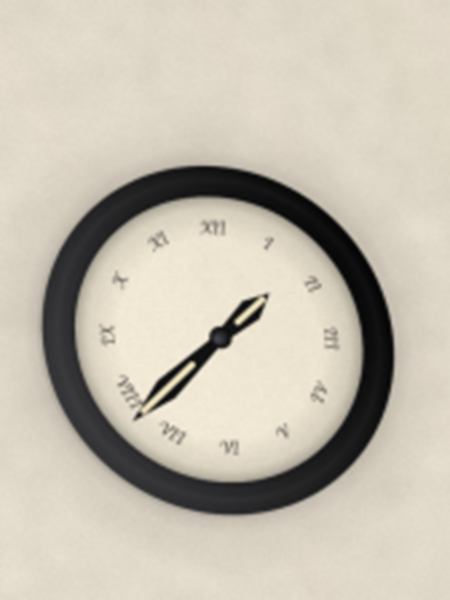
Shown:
1,38
